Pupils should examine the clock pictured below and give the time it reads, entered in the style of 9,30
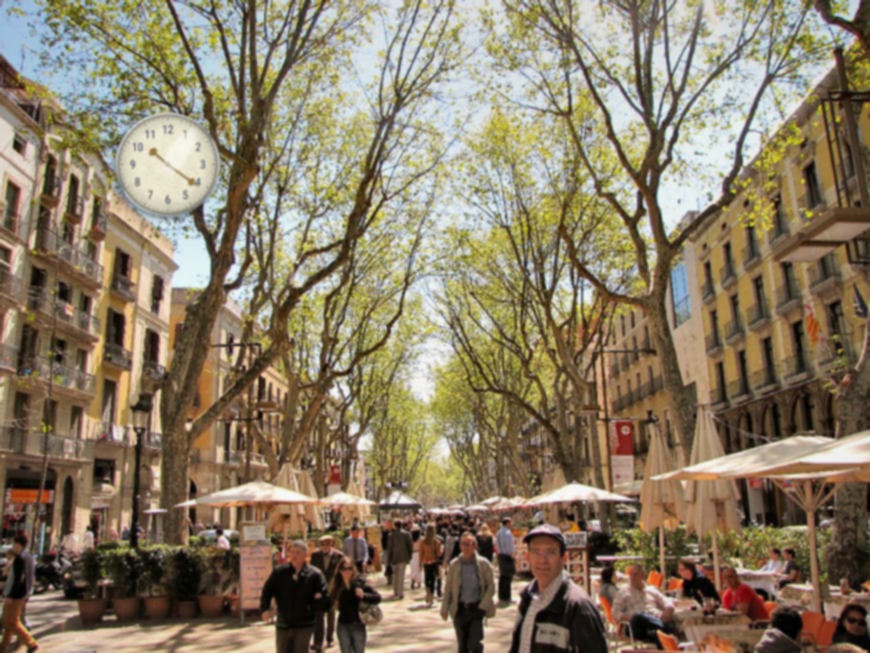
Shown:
10,21
